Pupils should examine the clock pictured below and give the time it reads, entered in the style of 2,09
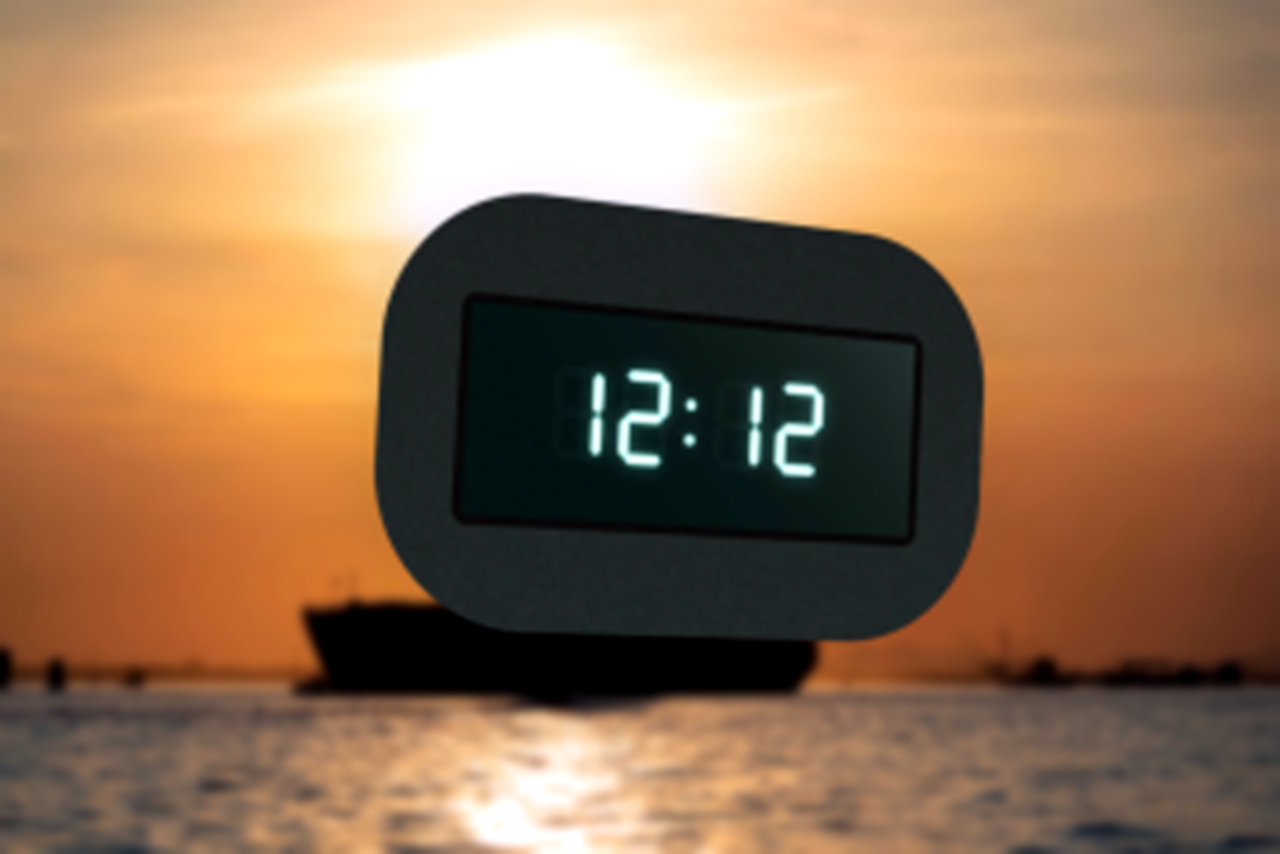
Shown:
12,12
